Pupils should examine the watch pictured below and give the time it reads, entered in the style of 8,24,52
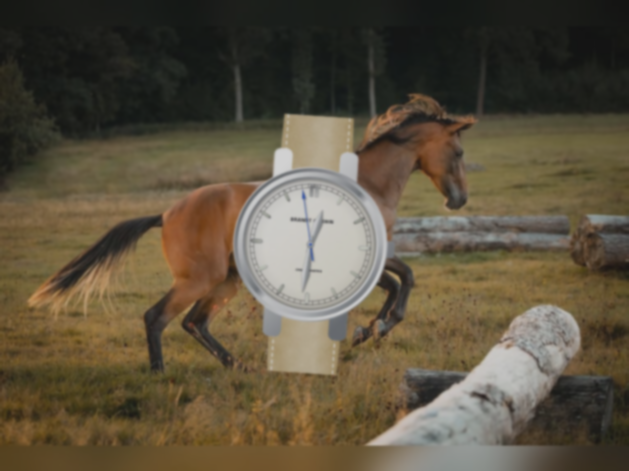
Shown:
12,30,58
